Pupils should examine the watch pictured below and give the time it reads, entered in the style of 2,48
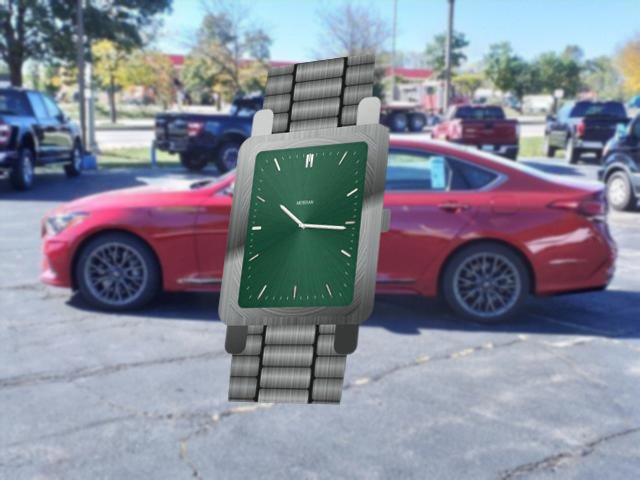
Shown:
10,16
